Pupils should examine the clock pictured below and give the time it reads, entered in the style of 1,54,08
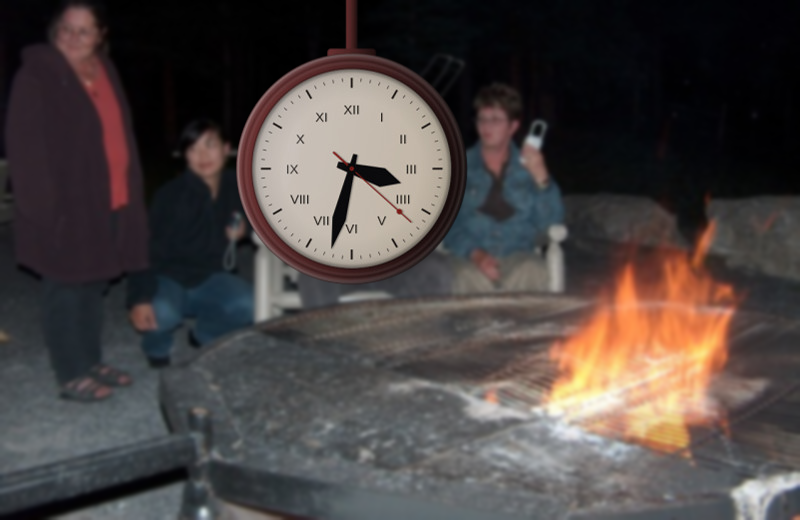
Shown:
3,32,22
